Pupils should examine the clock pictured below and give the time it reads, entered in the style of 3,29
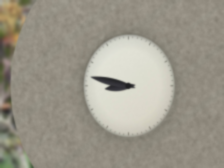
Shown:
8,47
